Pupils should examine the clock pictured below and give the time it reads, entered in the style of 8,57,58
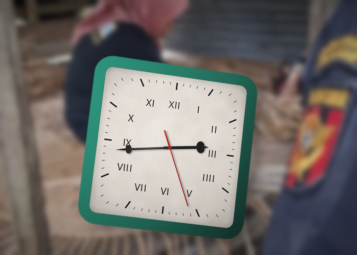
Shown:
2,43,26
